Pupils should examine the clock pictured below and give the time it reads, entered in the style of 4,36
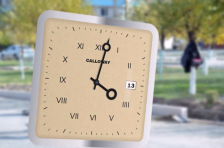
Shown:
4,02
